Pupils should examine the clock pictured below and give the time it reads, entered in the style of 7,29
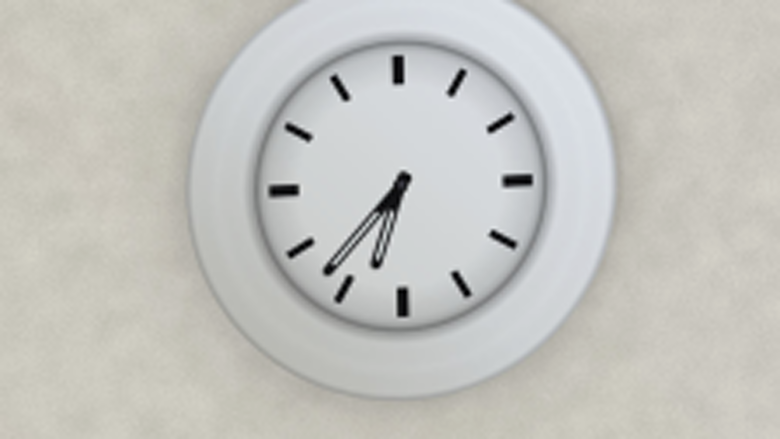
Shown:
6,37
